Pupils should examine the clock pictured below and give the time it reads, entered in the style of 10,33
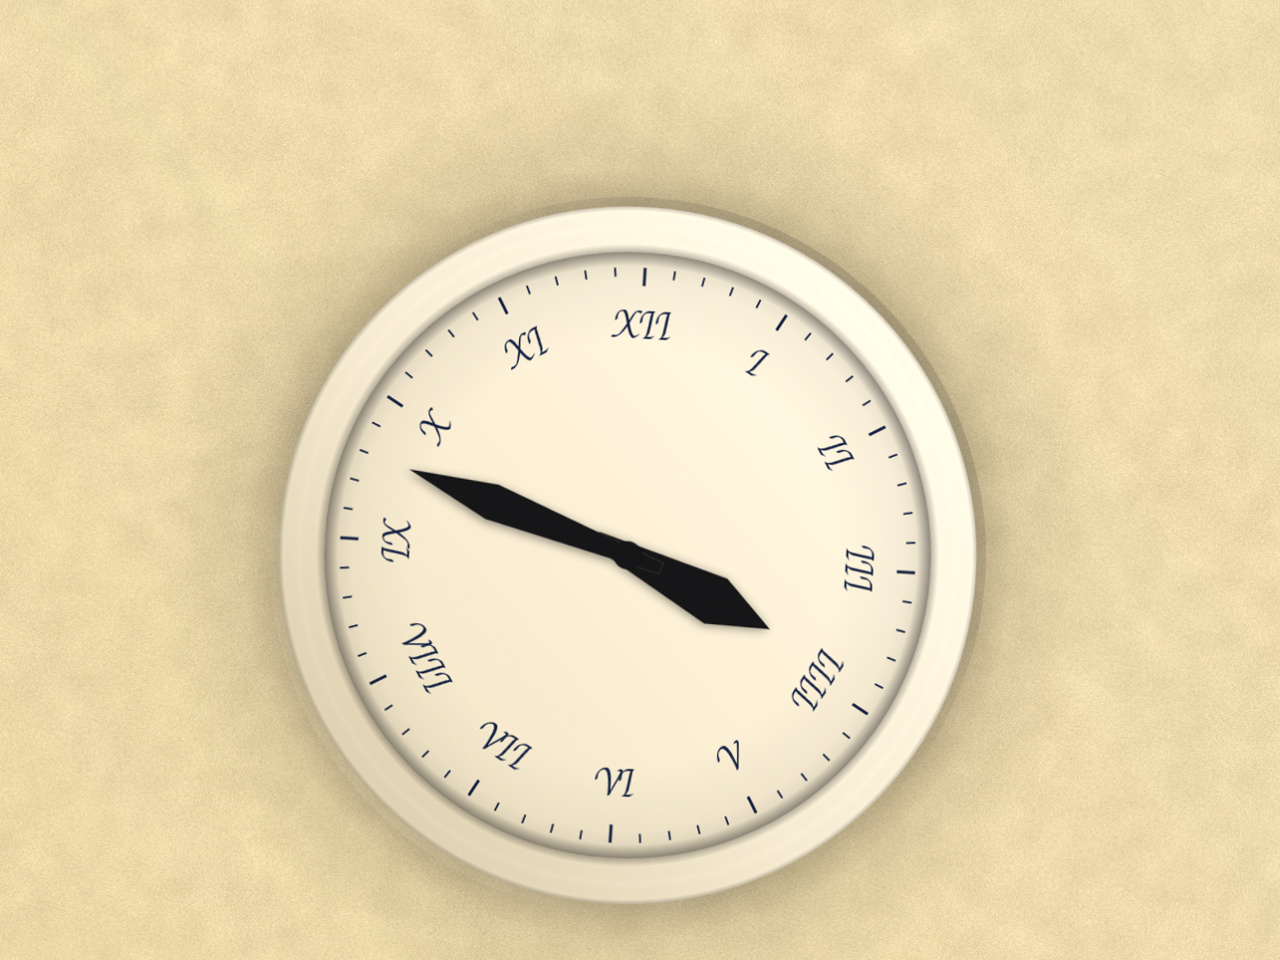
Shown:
3,48
